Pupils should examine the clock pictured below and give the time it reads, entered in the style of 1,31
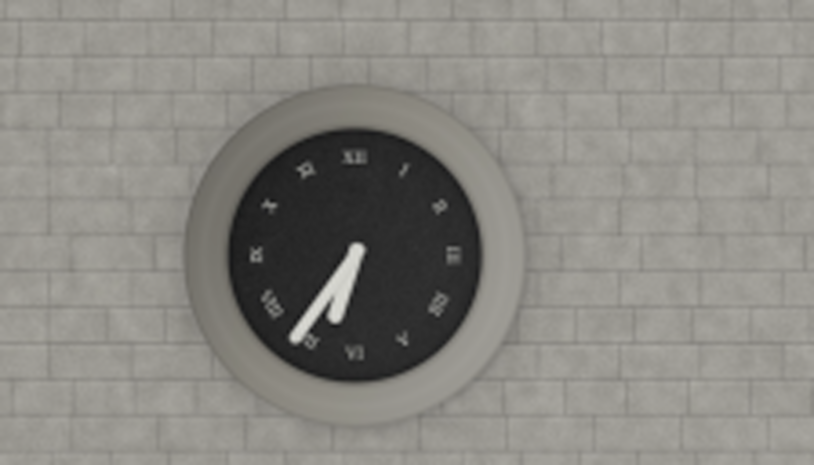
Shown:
6,36
